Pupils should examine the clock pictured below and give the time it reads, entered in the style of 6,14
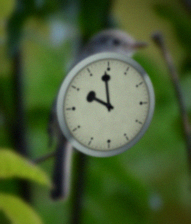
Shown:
9,59
